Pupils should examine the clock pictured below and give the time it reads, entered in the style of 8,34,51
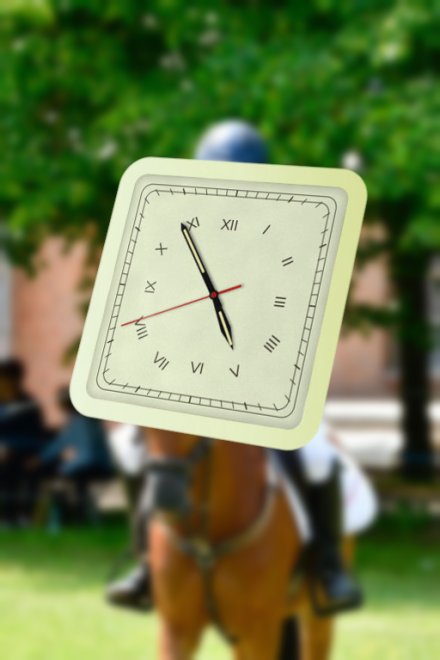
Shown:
4,53,41
